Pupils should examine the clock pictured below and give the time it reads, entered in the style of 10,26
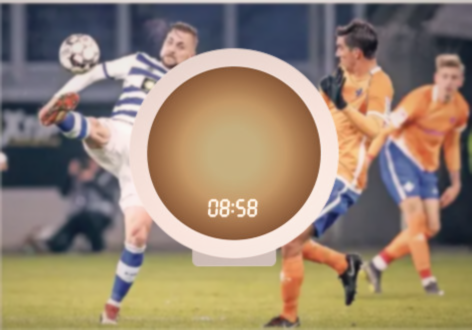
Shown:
8,58
